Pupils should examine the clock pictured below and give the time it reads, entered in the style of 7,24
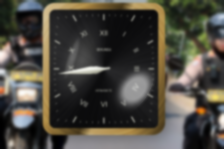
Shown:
8,44
